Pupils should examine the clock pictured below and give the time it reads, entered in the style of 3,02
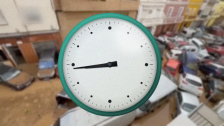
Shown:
8,44
